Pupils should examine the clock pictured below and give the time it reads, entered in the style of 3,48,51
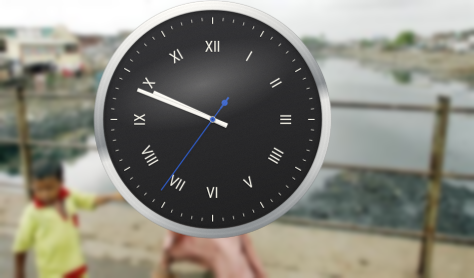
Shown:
9,48,36
